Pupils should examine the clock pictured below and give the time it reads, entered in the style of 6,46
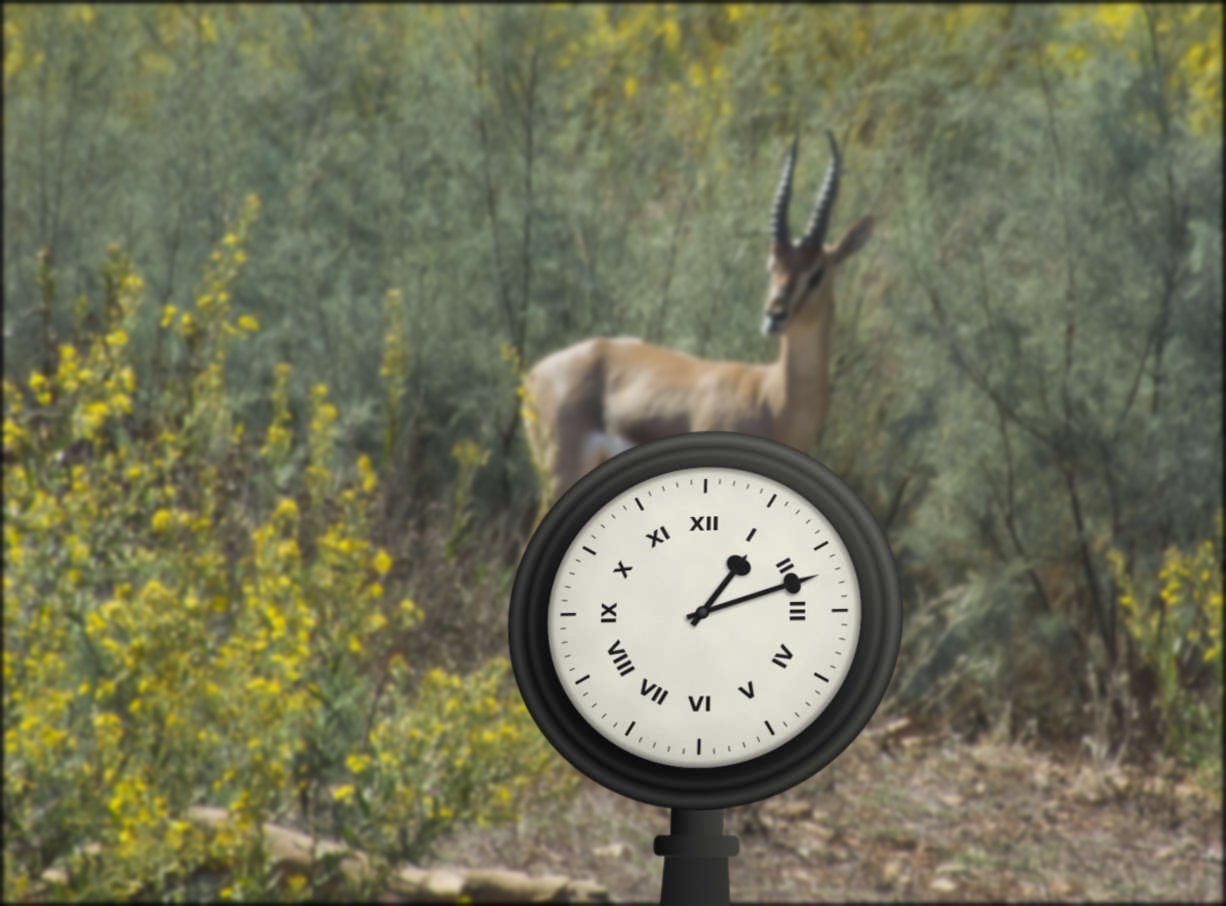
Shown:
1,12
